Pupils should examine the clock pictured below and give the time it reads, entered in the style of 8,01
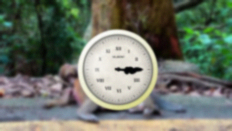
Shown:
3,15
